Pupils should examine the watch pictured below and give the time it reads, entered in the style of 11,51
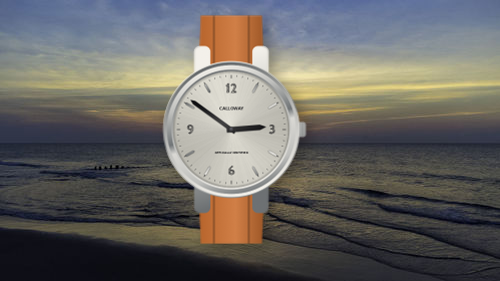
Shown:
2,51
